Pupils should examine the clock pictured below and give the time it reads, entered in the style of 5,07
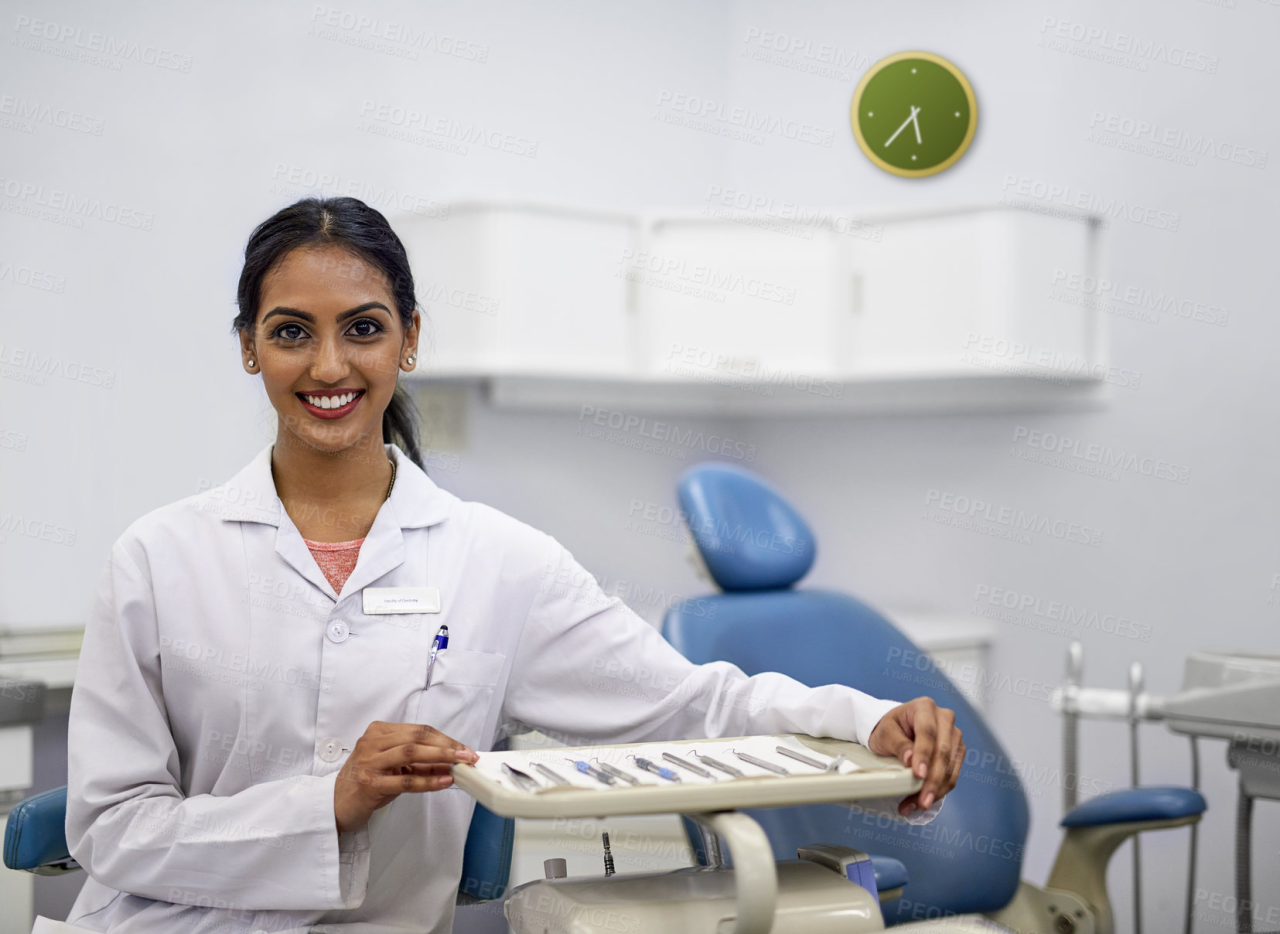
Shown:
5,37
